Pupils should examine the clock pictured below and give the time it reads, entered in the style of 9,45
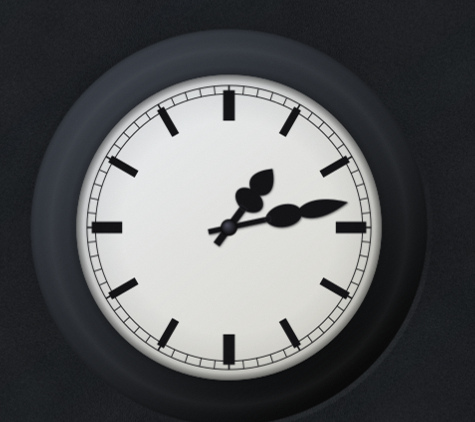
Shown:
1,13
